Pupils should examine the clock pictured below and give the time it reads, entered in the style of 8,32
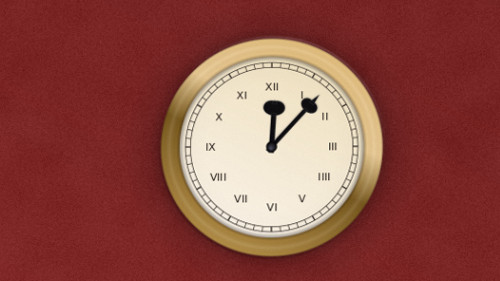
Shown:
12,07
